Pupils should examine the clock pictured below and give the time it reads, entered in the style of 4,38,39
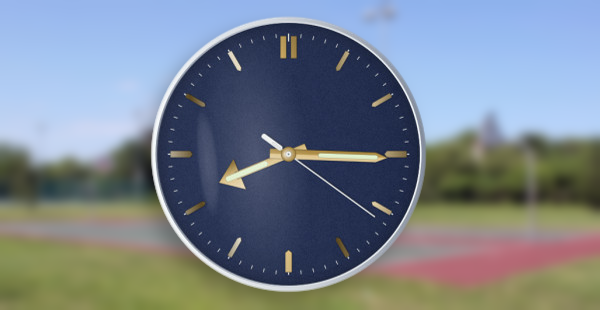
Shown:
8,15,21
